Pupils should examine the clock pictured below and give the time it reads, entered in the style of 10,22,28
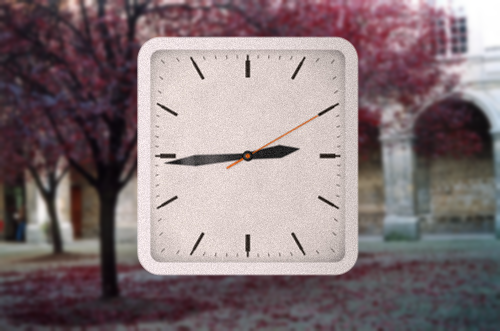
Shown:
2,44,10
